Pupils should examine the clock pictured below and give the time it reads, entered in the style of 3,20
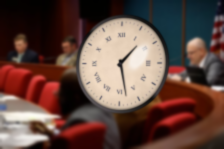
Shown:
1,28
